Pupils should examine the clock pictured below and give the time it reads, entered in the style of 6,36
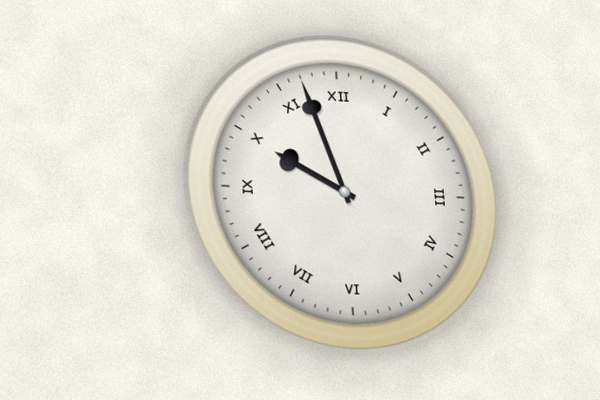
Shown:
9,57
